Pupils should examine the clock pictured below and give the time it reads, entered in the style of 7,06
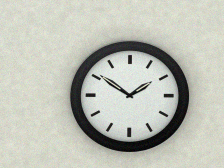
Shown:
1,51
